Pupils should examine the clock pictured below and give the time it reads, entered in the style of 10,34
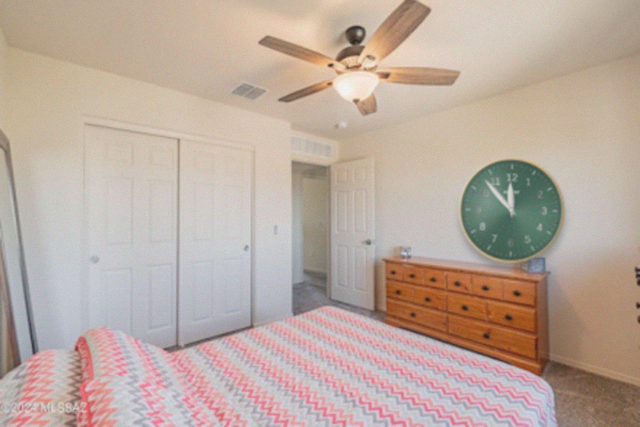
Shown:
11,53
